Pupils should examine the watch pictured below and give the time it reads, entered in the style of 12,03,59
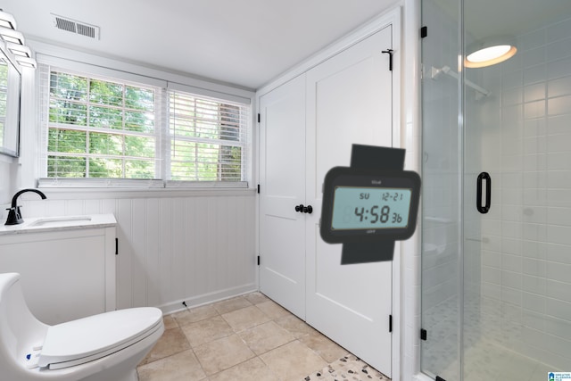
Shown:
4,58,36
